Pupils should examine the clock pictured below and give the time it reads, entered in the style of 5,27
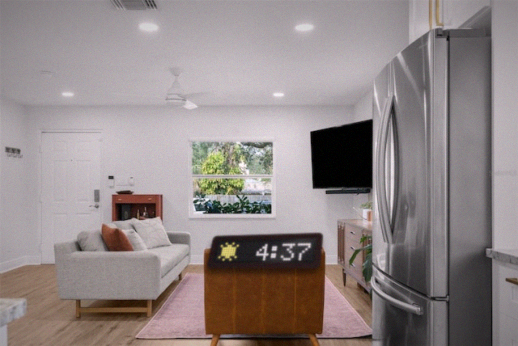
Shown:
4,37
